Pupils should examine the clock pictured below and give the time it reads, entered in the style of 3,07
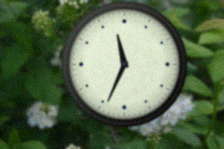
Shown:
11,34
